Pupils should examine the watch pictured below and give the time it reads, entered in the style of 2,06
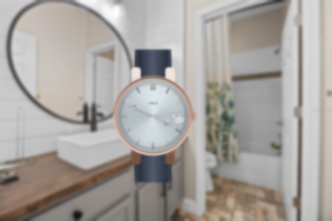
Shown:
3,49
